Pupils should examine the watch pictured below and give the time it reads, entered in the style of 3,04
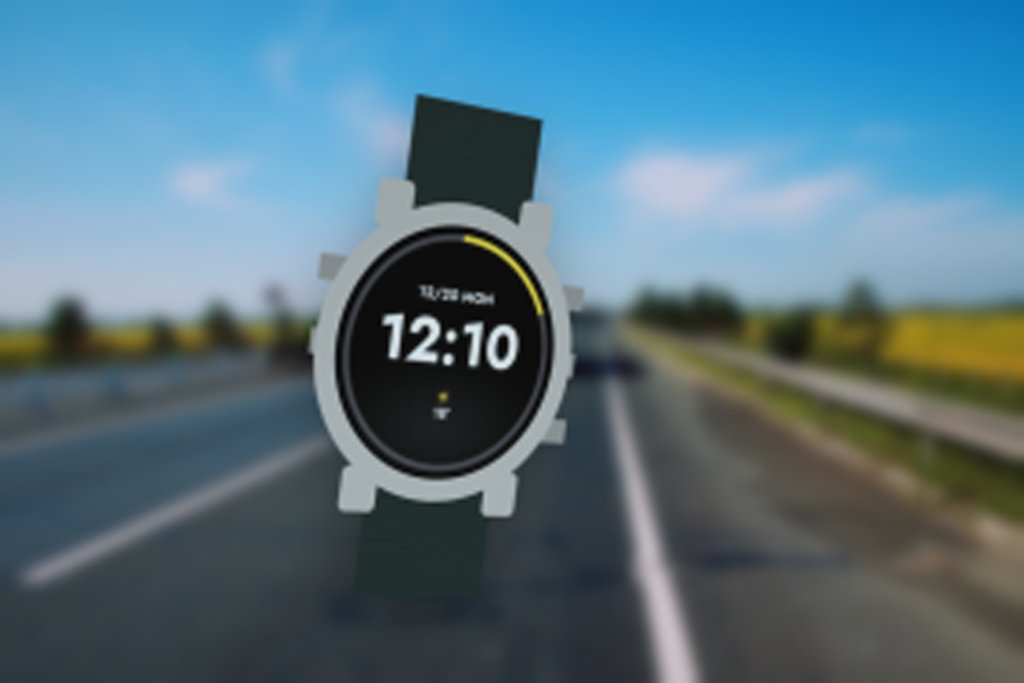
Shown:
12,10
